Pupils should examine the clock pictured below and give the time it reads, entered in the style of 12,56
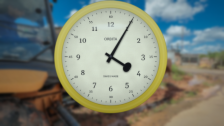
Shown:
4,05
